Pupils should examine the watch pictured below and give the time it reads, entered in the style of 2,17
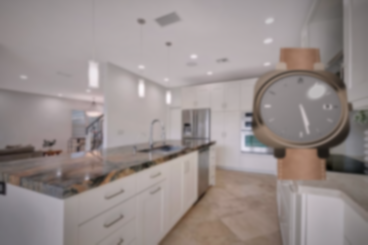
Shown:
5,28
